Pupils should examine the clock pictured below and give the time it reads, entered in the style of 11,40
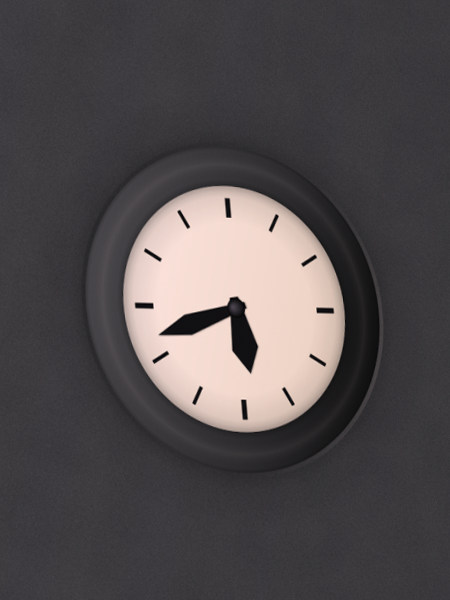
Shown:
5,42
